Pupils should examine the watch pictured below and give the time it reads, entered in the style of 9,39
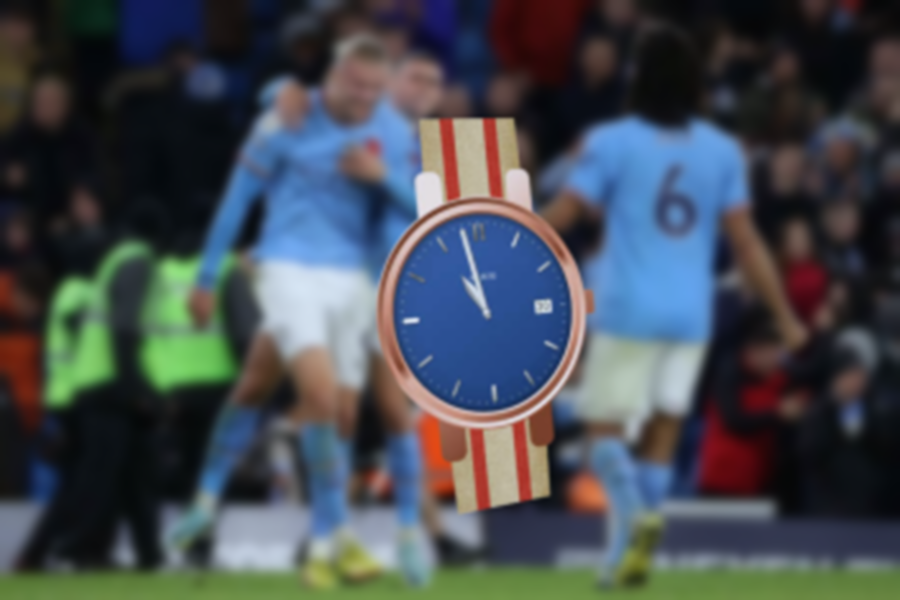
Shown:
10,58
